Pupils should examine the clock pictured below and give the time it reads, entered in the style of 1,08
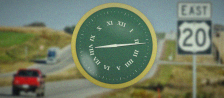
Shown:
8,11
